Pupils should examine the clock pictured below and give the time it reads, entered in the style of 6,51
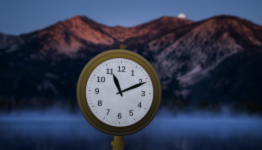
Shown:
11,11
